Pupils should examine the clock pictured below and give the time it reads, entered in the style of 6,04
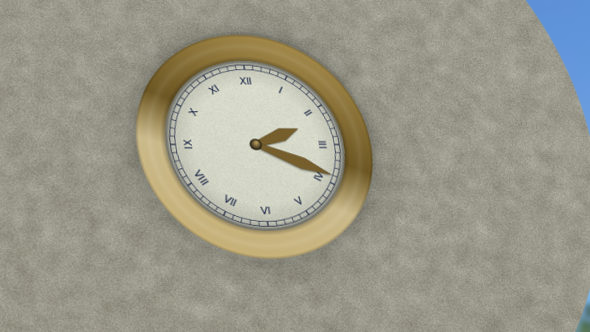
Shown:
2,19
